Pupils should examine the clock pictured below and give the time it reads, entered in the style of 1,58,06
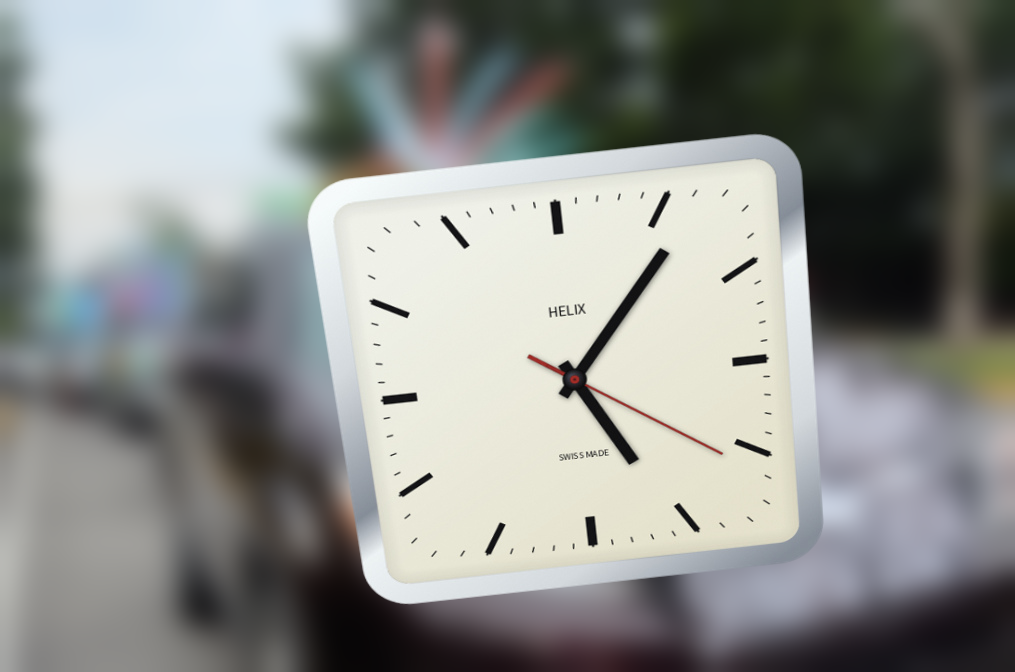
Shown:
5,06,21
